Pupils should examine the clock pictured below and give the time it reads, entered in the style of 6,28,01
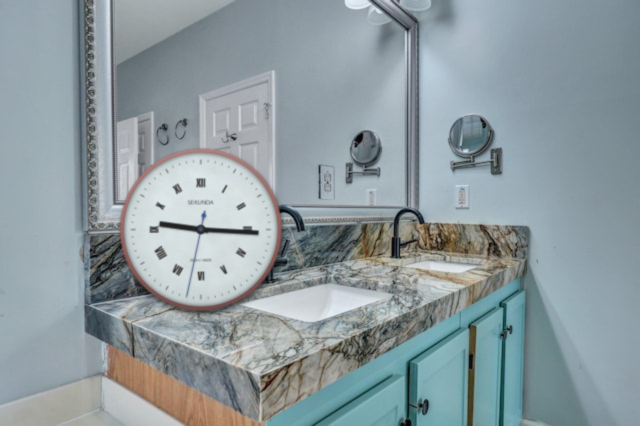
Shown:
9,15,32
